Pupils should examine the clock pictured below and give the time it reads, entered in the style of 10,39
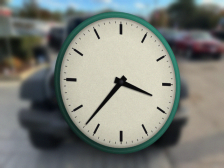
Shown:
3,37
